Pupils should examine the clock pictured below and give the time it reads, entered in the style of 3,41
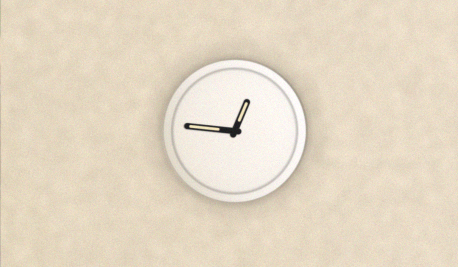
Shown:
12,46
